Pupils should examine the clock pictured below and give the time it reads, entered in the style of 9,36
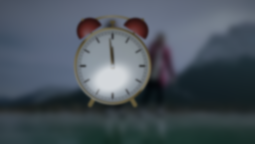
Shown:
11,59
